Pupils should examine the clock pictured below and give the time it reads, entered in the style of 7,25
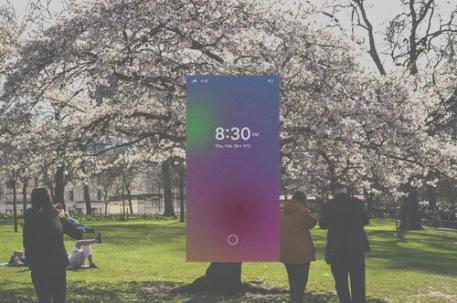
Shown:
8,30
